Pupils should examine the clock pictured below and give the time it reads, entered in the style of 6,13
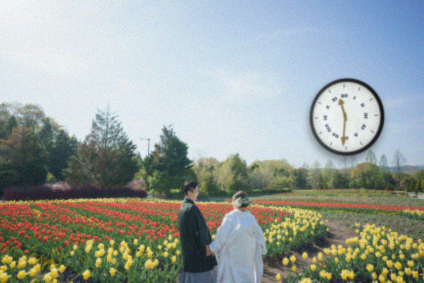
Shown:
11,31
